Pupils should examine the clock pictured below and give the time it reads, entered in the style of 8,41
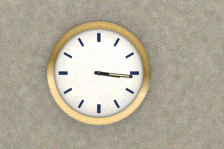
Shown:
3,16
